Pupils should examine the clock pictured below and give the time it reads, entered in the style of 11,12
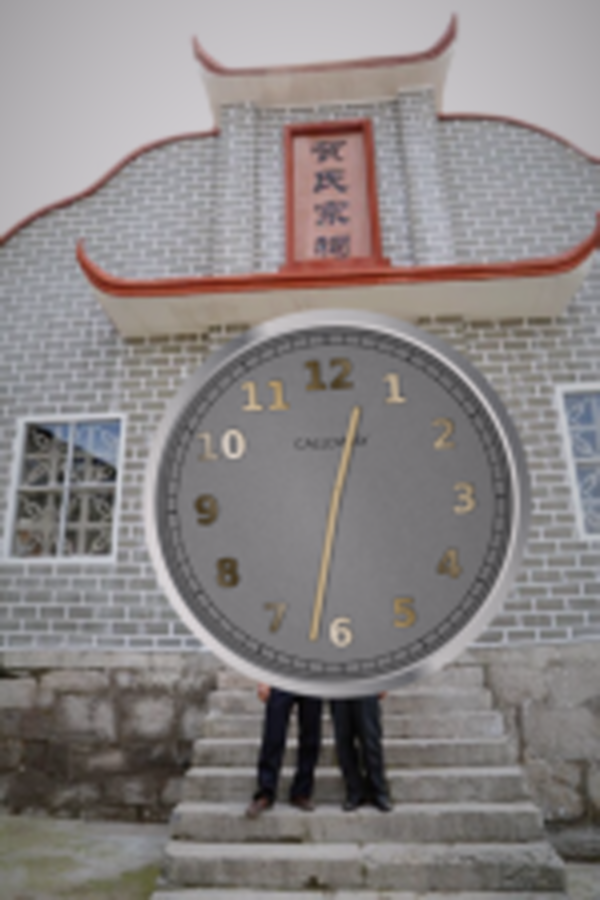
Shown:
12,32
